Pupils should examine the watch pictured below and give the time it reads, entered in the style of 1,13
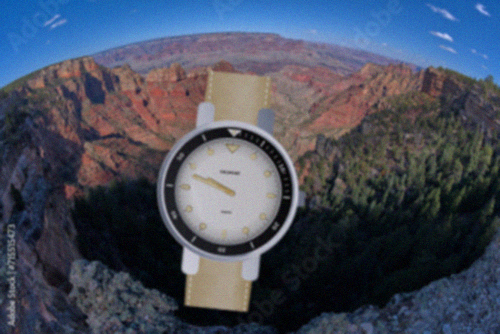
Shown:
9,48
